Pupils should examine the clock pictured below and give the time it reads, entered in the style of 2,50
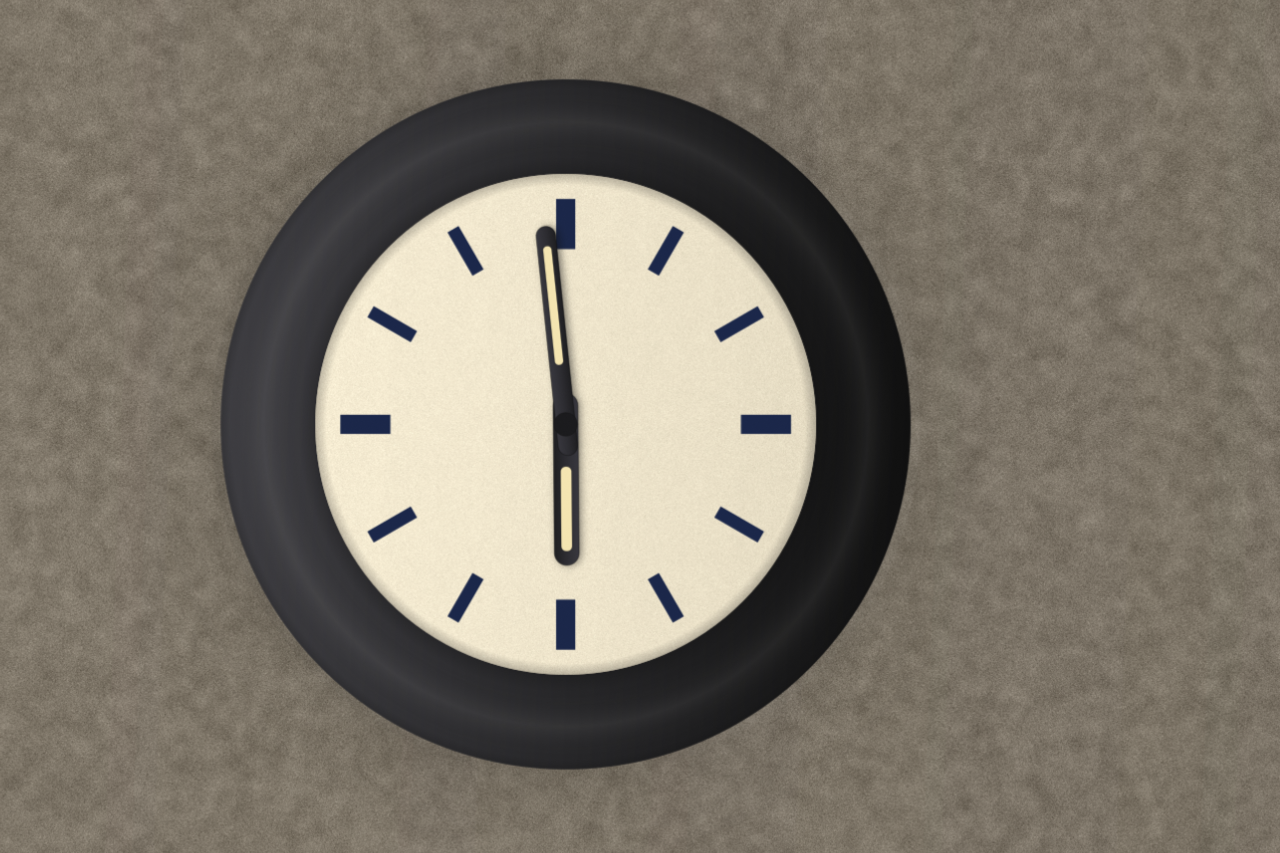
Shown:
5,59
